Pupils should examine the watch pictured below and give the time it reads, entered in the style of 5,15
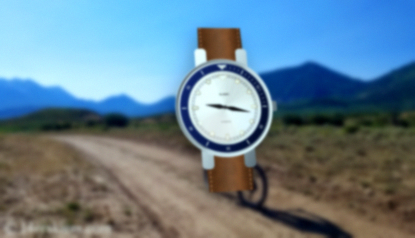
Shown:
9,17
